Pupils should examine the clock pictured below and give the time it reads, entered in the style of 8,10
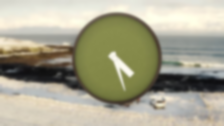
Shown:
4,27
